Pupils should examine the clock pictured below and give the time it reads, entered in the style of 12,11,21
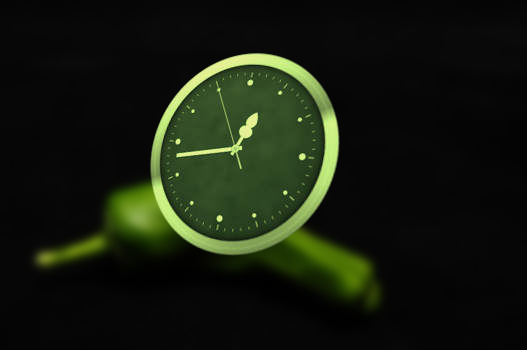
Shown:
12,42,55
